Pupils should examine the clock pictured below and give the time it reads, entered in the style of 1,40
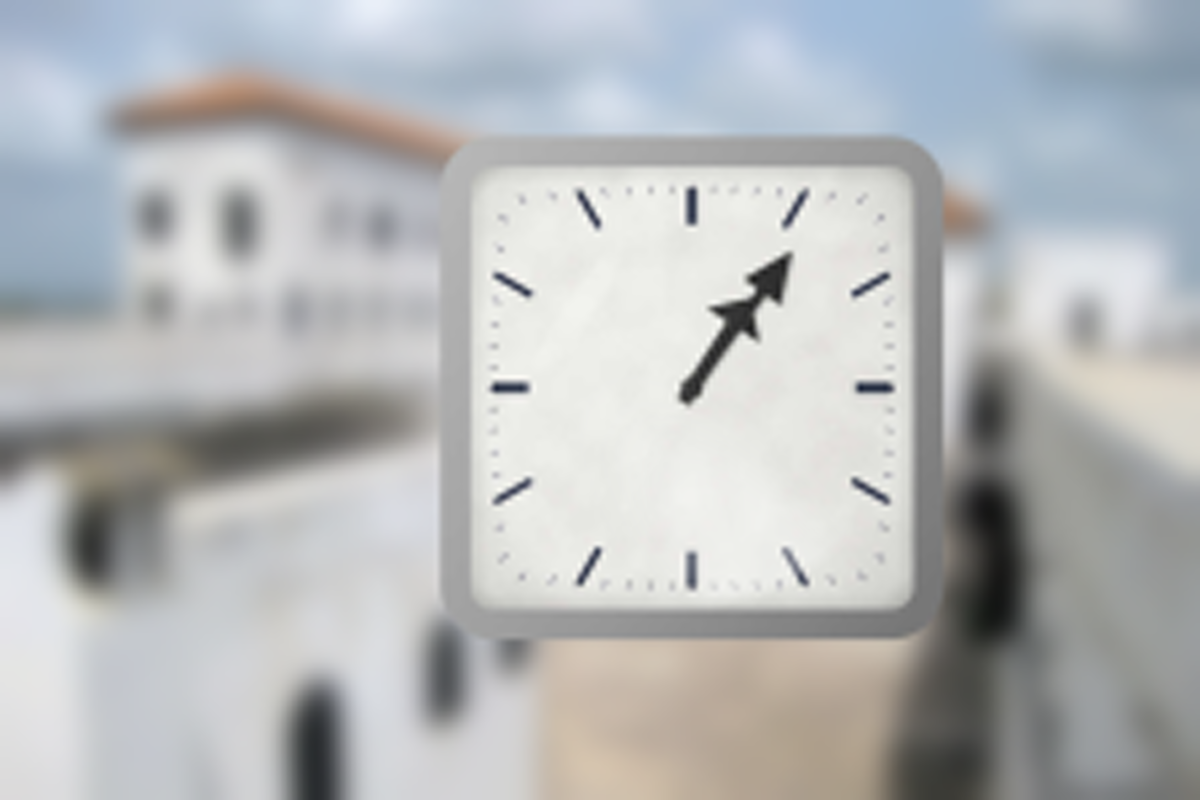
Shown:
1,06
